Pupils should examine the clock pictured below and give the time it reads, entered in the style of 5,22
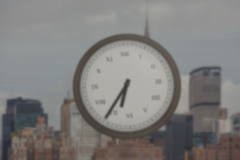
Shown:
6,36
